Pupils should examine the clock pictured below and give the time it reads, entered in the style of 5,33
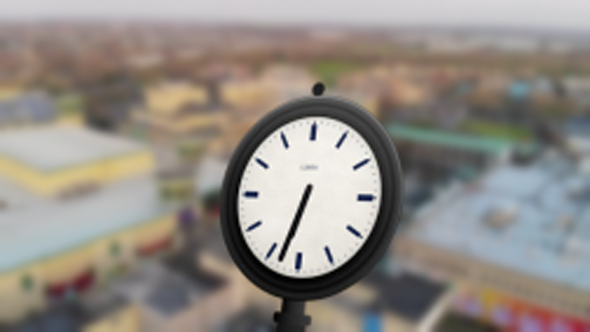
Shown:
6,33
